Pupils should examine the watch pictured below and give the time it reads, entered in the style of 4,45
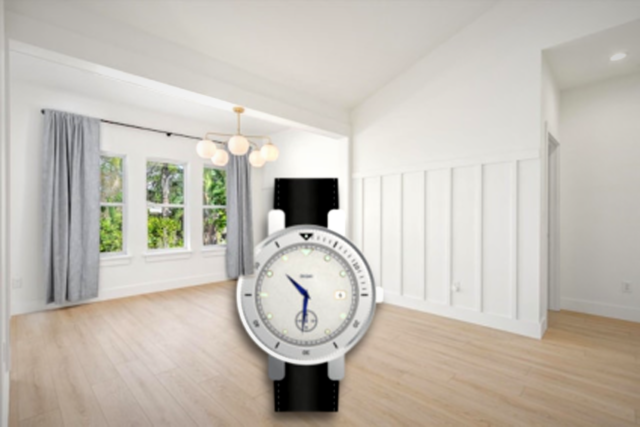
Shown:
10,31
